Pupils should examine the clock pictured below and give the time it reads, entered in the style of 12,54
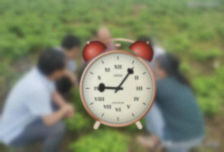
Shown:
9,06
